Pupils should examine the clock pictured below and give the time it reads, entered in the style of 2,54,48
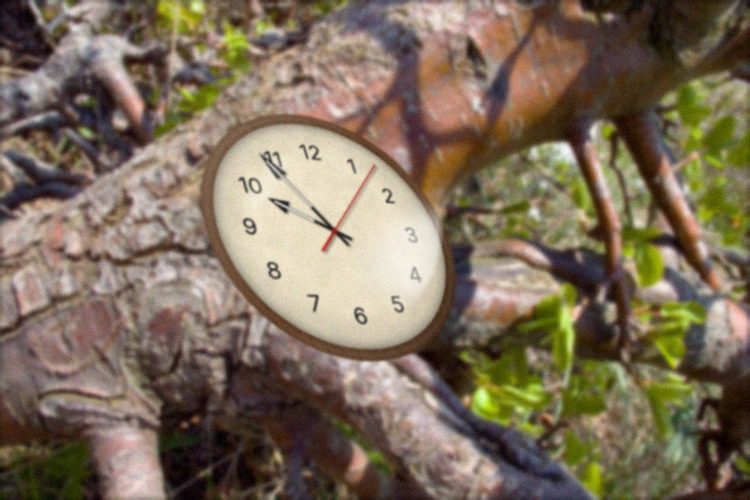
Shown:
9,54,07
